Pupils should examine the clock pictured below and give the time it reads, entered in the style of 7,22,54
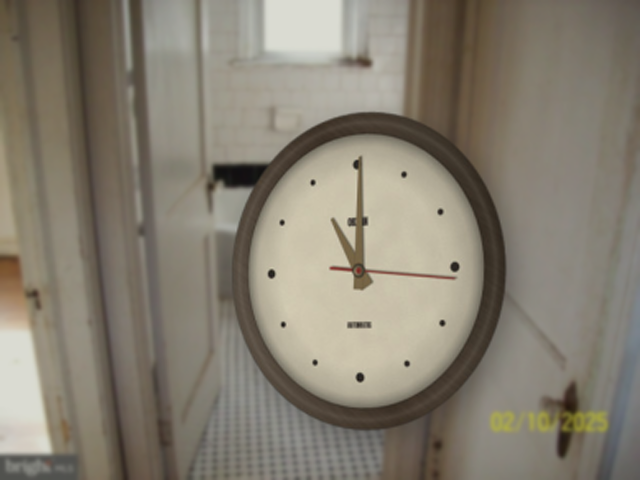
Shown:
11,00,16
